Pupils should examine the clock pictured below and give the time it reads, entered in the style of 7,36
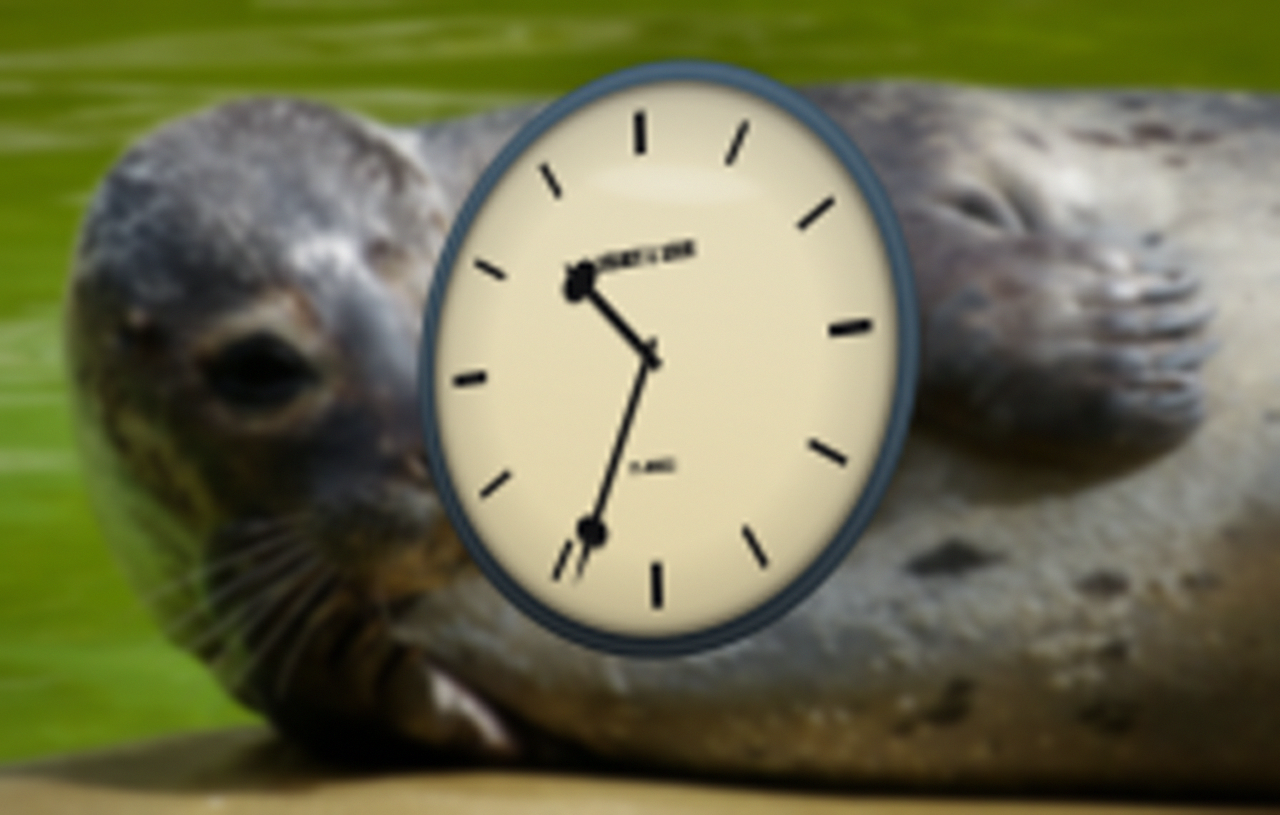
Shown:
10,34
